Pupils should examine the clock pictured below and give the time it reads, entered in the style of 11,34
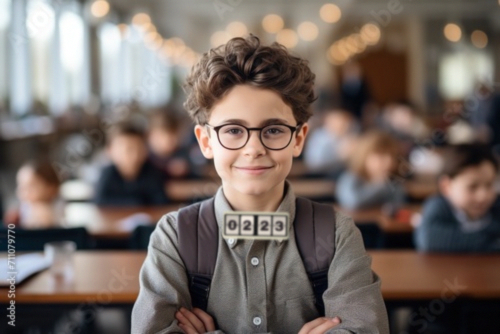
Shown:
2,23
